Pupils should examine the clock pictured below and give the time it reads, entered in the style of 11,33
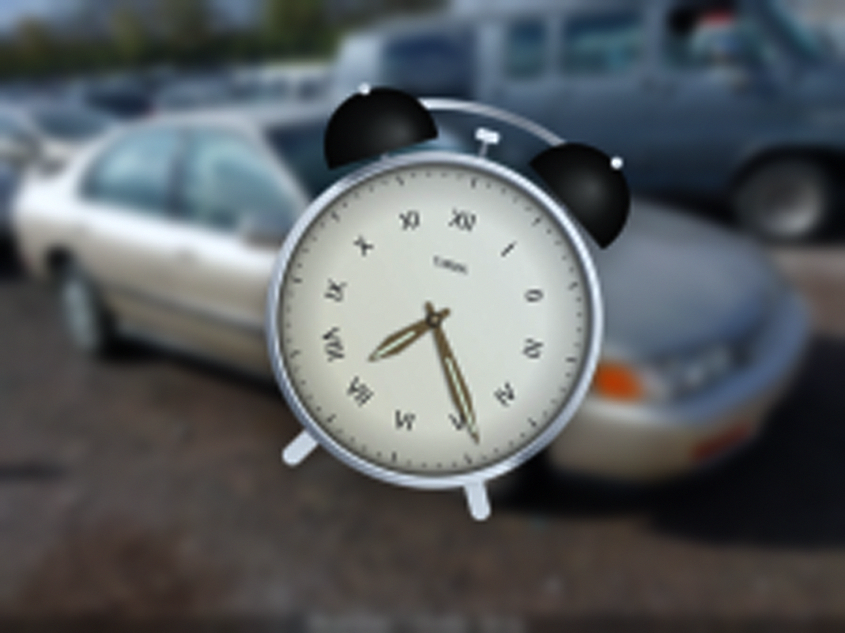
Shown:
7,24
